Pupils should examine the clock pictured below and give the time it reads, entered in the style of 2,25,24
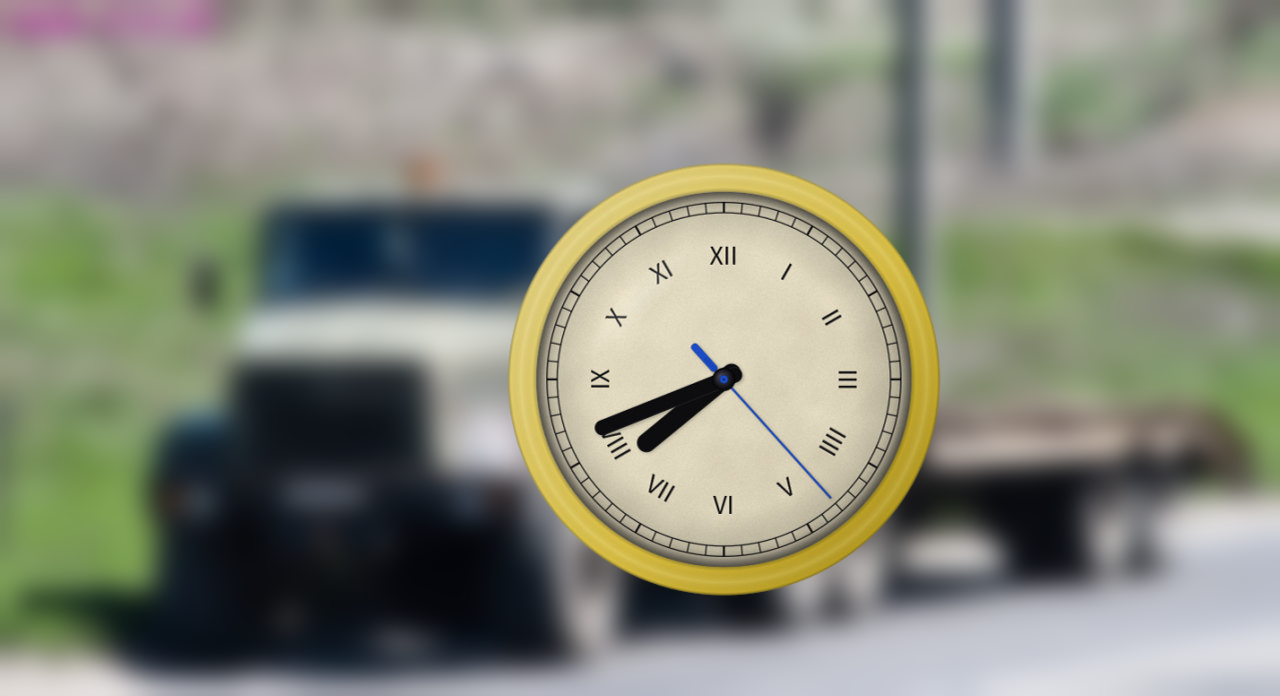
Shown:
7,41,23
